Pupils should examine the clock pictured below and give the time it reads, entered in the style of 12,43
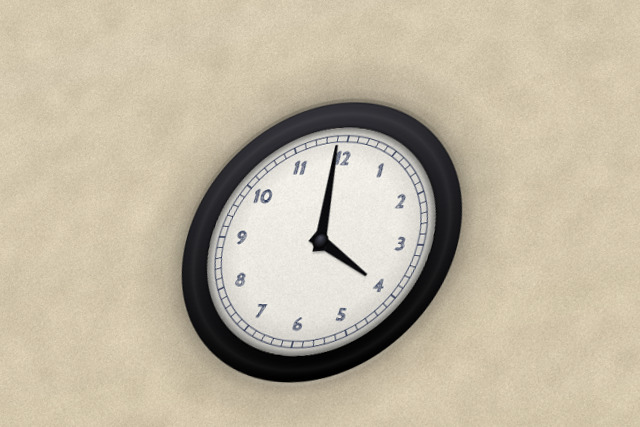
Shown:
3,59
